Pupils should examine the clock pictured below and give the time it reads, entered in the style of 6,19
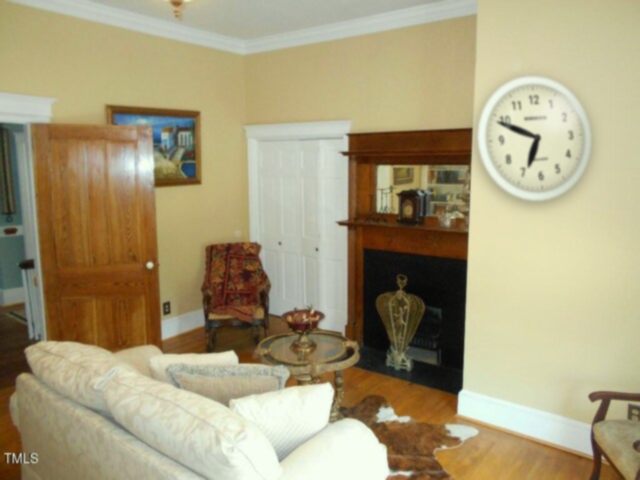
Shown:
6,49
